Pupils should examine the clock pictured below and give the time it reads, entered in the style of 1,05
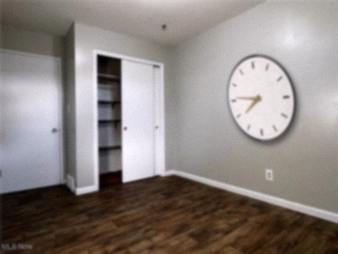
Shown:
7,46
